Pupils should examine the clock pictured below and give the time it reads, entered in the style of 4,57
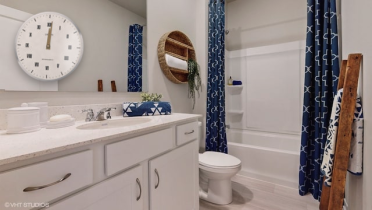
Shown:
12,01
